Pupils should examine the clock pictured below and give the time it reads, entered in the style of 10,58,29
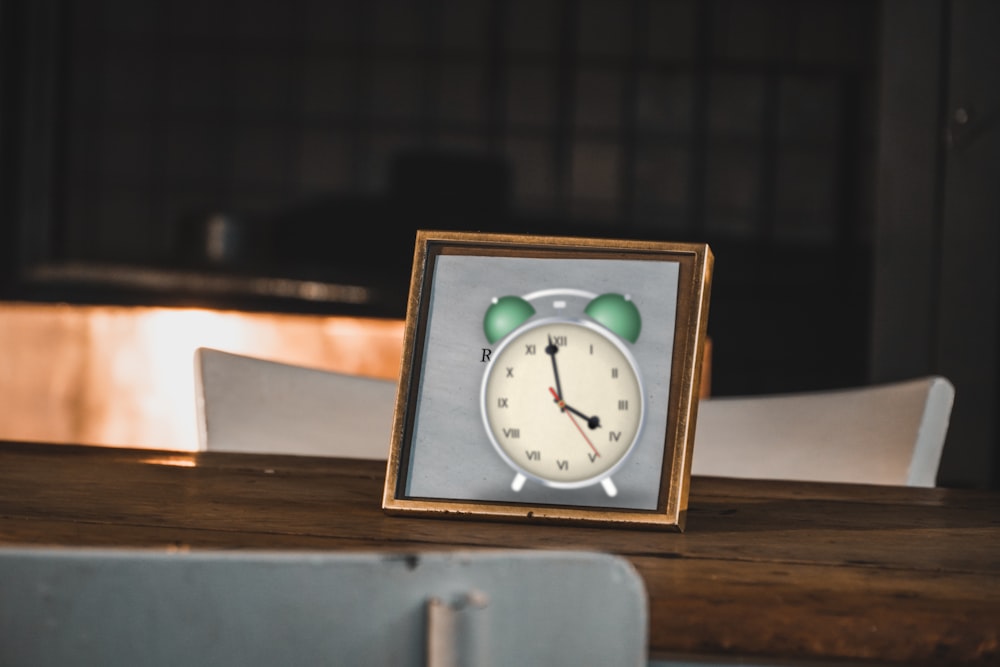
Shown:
3,58,24
